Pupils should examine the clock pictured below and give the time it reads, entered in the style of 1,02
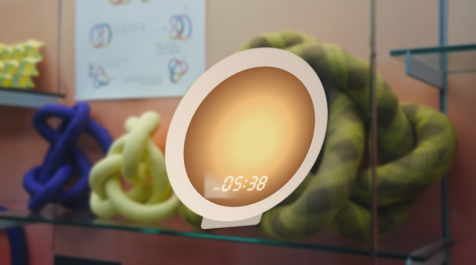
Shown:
5,38
